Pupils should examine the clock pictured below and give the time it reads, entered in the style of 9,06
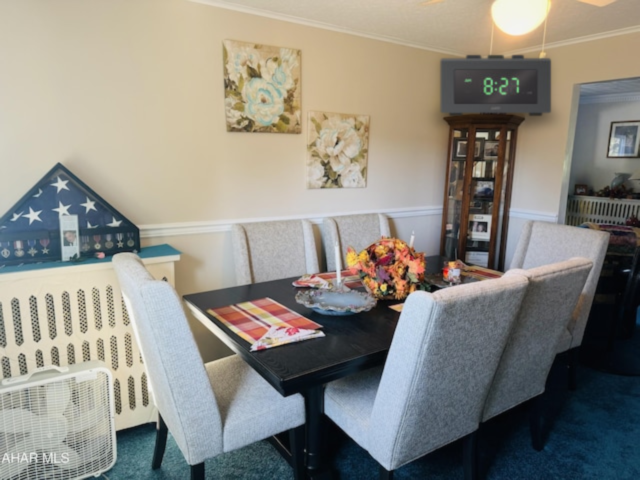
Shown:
8,27
